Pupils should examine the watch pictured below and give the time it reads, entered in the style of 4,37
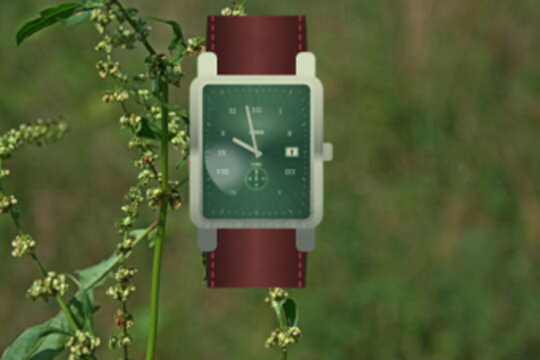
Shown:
9,58
